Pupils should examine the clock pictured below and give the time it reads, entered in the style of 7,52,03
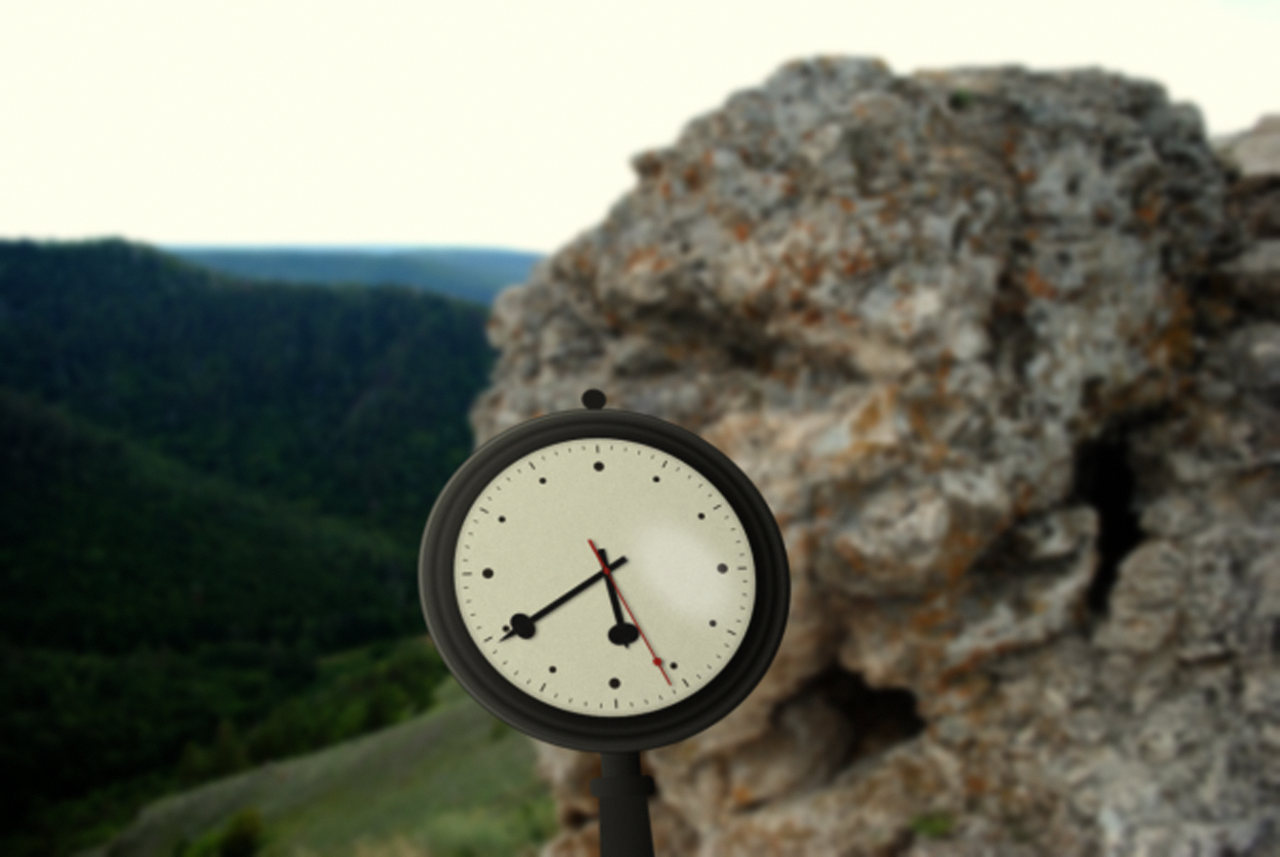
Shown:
5,39,26
